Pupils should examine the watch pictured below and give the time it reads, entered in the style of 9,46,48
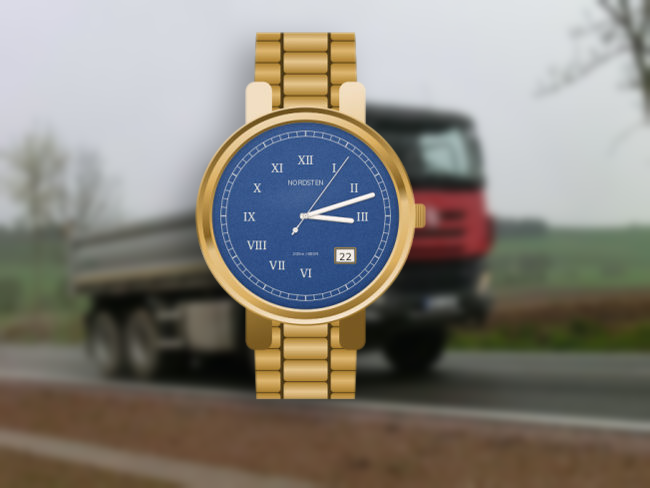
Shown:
3,12,06
